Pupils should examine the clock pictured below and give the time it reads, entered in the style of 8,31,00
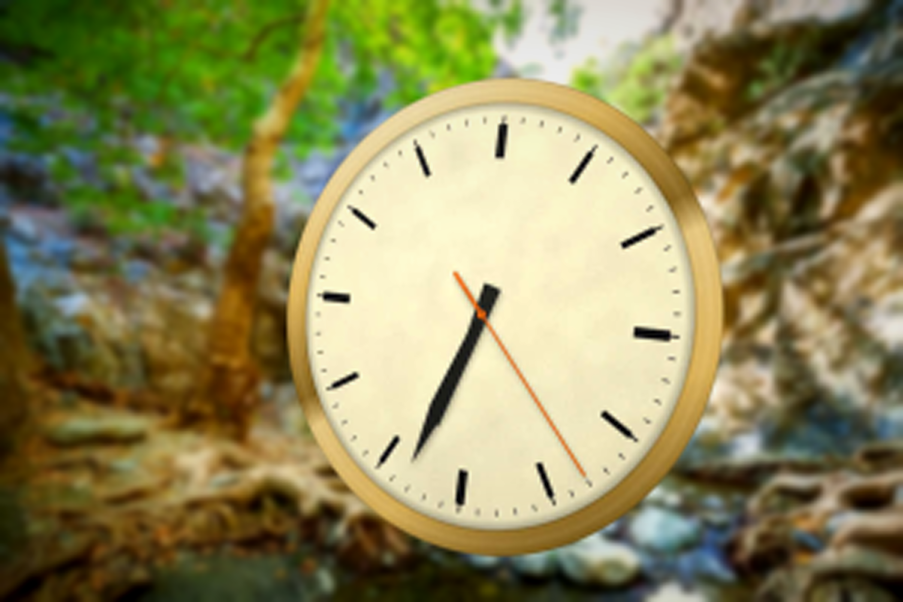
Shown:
6,33,23
